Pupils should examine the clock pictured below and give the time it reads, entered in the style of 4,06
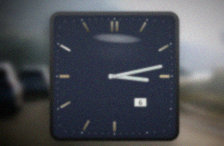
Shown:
3,13
